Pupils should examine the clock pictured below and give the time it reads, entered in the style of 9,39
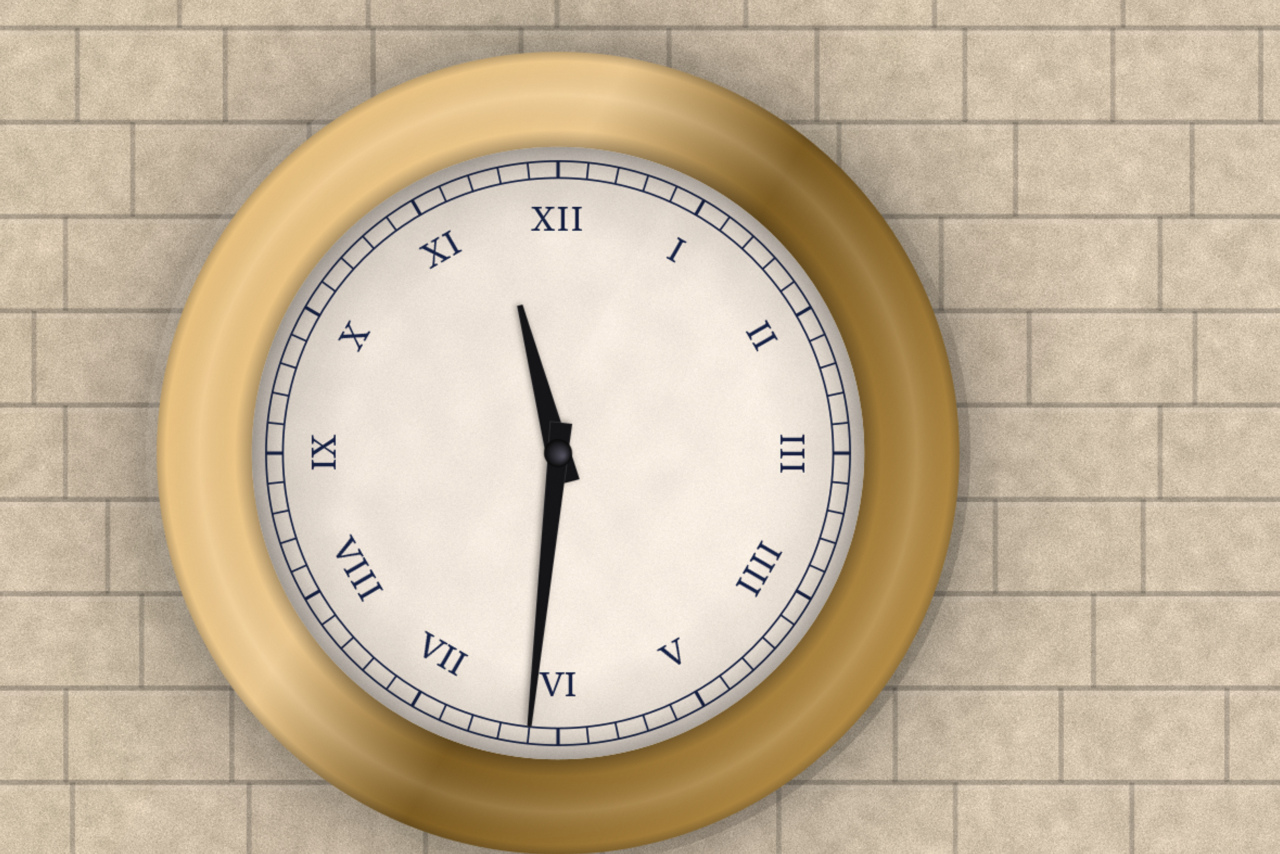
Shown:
11,31
